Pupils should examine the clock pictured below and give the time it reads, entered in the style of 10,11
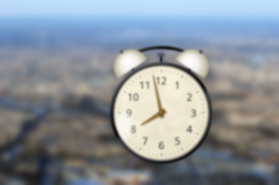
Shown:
7,58
